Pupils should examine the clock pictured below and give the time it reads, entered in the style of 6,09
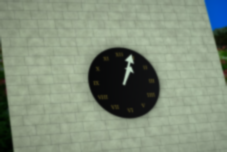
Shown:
1,04
